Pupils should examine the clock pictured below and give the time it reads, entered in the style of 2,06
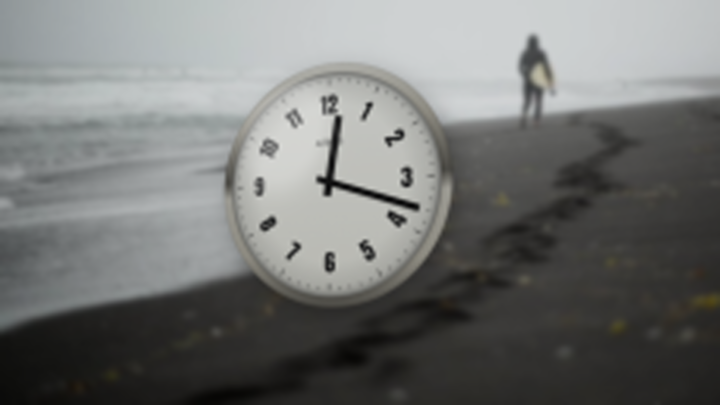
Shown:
12,18
